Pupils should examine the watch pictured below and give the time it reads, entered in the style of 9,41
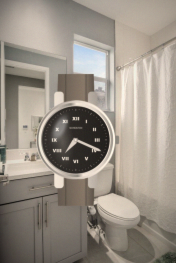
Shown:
7,19
